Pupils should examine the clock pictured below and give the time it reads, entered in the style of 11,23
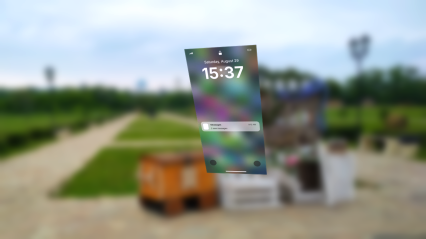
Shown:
15,37
